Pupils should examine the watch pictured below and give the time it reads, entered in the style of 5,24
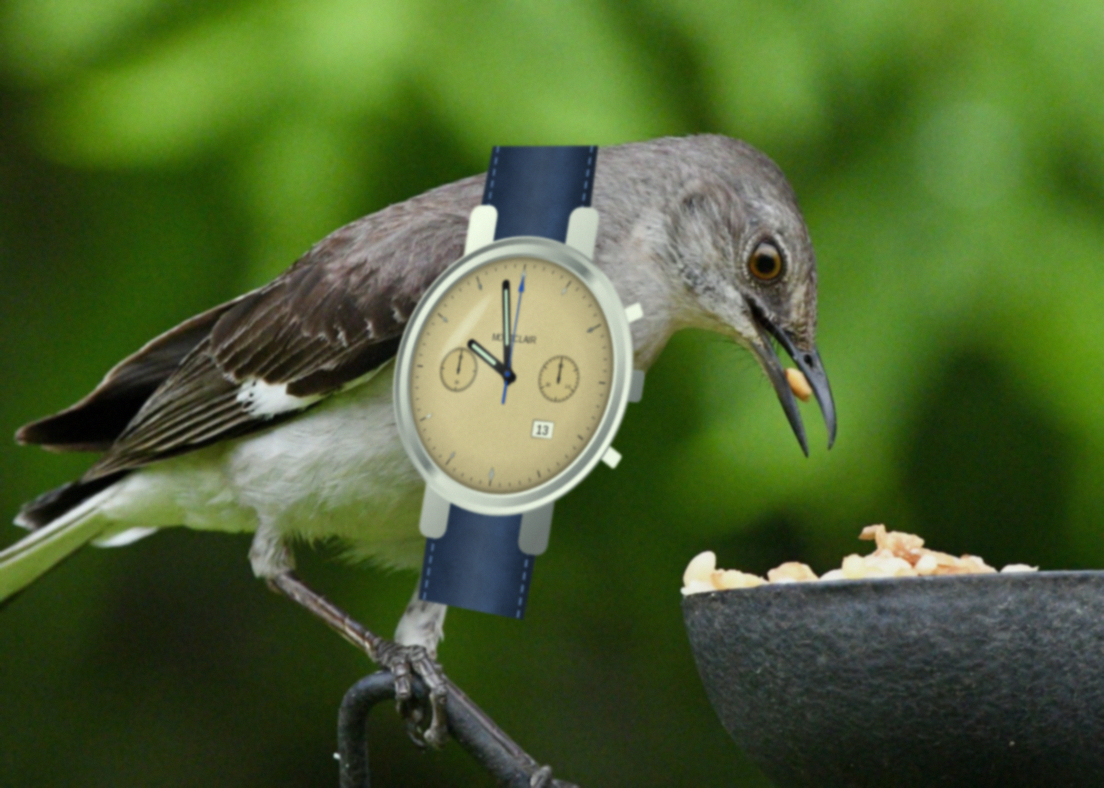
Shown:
9,58
